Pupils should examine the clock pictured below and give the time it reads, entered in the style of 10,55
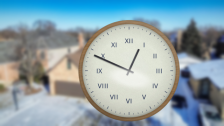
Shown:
12,49
